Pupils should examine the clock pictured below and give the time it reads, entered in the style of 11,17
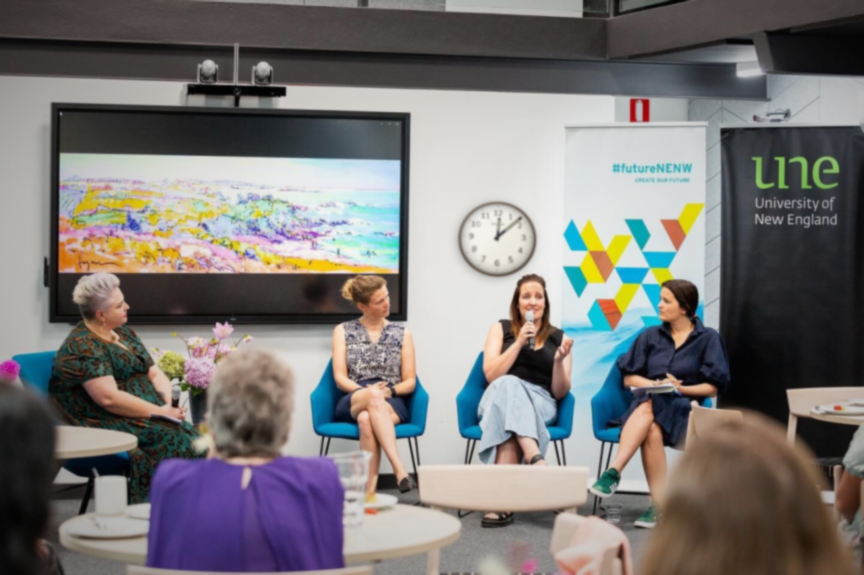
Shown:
12,08
